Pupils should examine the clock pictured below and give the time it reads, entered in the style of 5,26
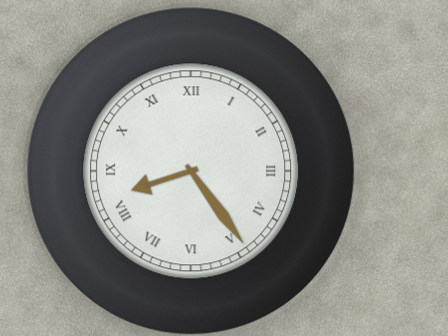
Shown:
8,24
